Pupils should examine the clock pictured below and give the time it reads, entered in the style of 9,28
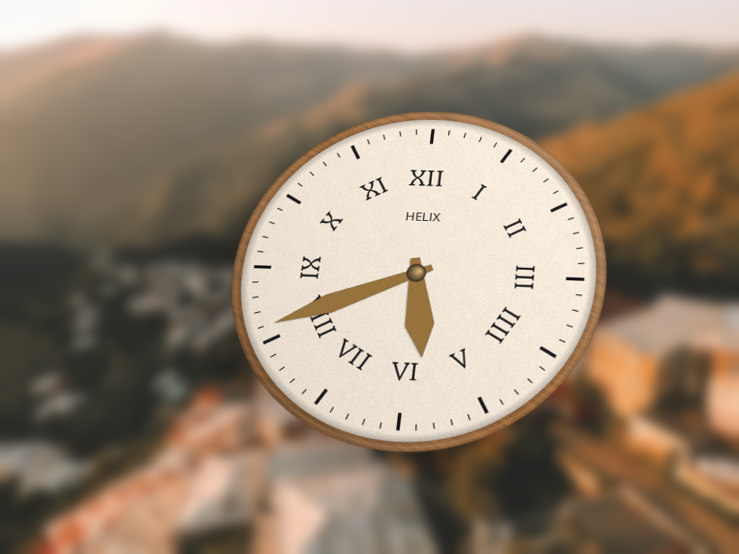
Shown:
5,41
